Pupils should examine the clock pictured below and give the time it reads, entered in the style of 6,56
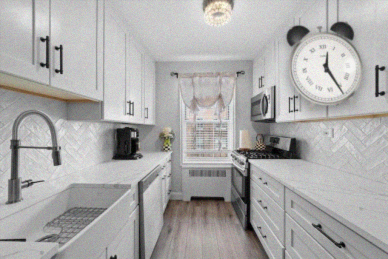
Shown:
12,26
